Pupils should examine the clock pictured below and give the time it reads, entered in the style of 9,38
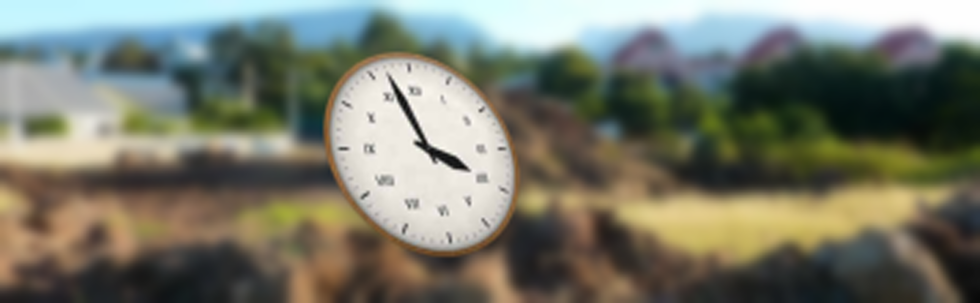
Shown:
3,57
